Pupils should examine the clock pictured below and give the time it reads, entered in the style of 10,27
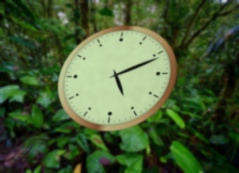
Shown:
5,11
